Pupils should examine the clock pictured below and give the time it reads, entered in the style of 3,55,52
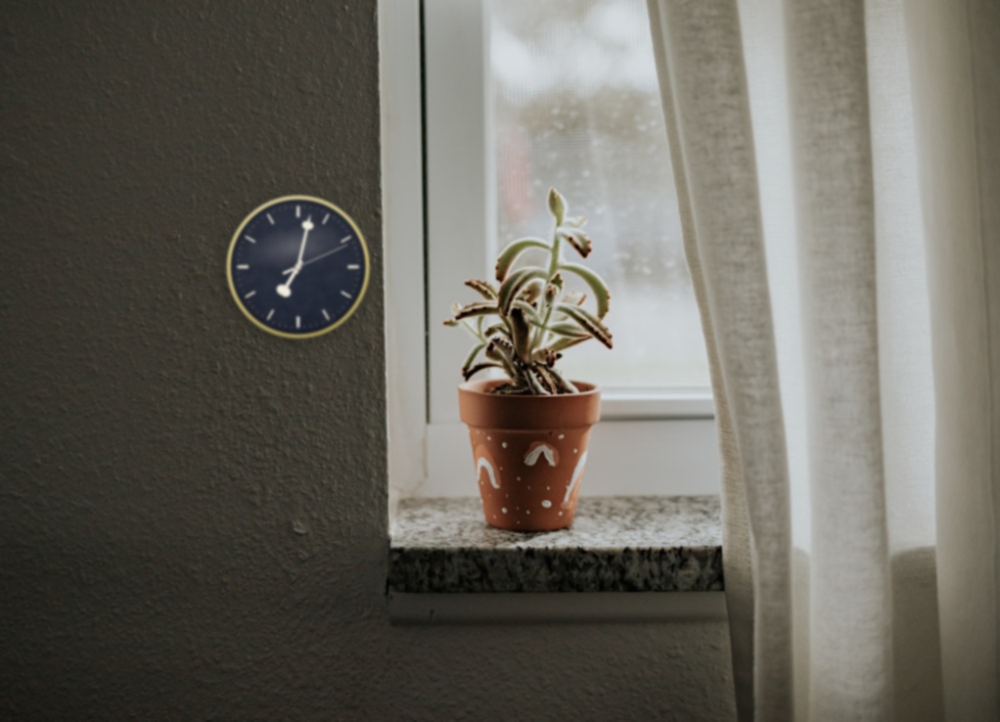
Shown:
7,02,11
